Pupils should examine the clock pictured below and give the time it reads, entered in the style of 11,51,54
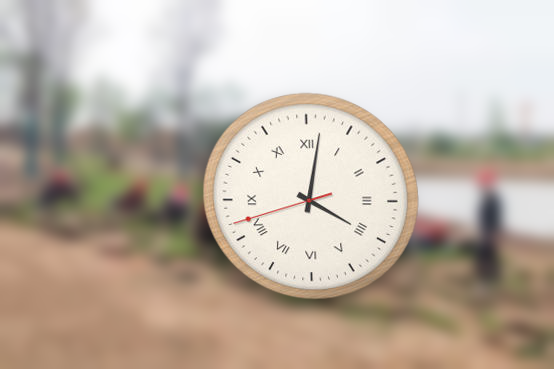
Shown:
4,01,42
